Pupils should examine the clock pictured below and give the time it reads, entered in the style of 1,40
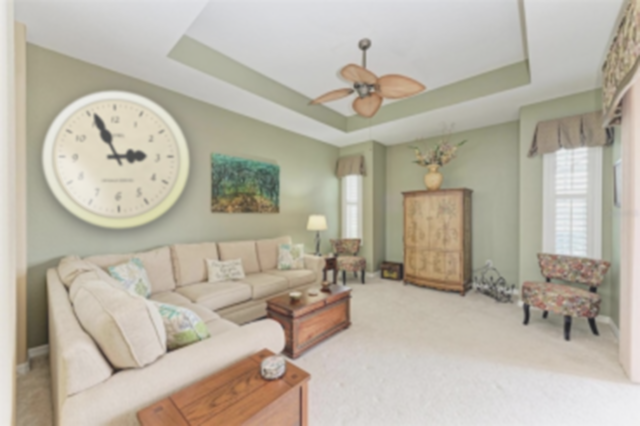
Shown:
2,56
